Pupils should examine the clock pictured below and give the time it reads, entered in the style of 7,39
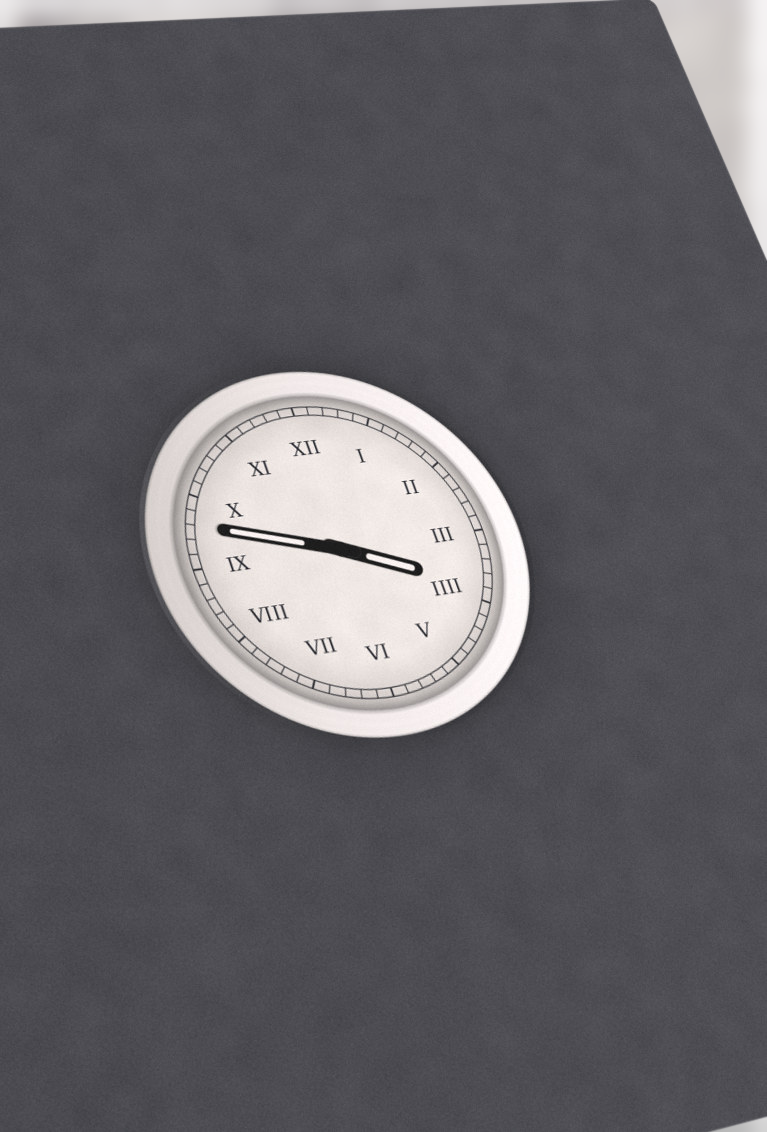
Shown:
3,48
